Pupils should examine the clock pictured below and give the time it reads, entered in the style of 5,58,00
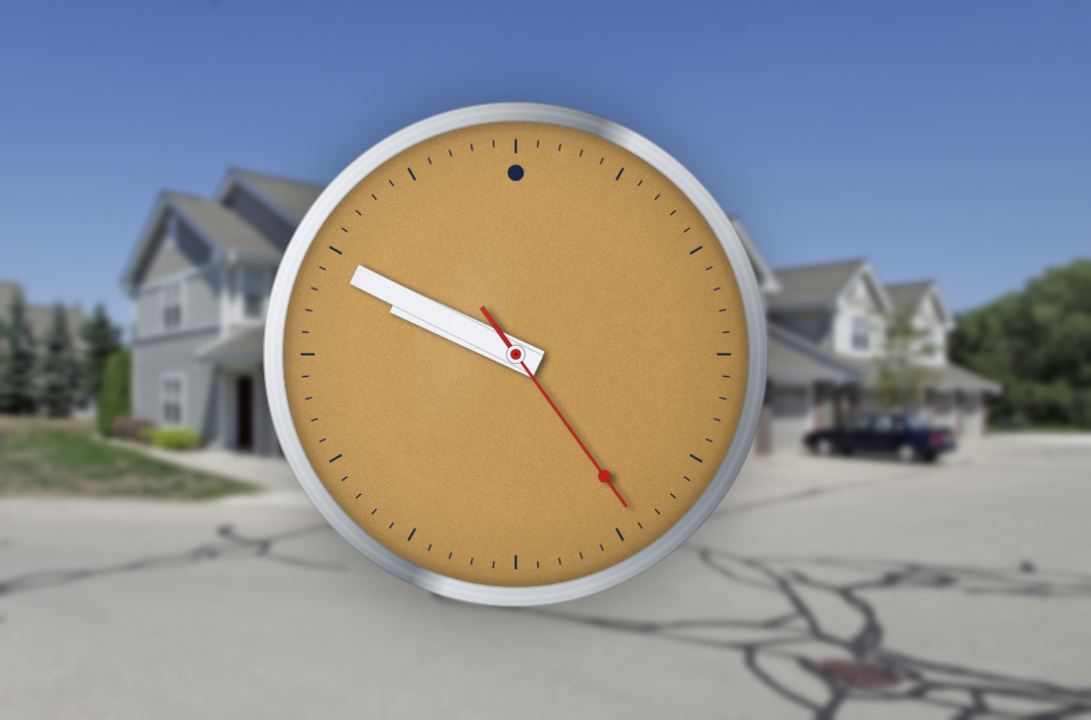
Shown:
9,49,24
